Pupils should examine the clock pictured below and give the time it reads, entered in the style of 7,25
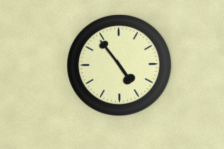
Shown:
4,54
